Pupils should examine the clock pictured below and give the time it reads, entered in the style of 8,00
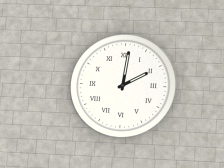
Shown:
2,01
